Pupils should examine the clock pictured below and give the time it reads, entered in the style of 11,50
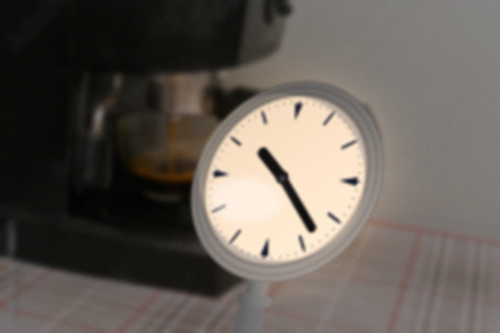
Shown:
10,23
